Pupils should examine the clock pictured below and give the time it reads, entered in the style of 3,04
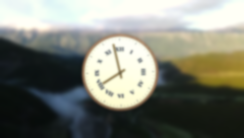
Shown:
7,58
